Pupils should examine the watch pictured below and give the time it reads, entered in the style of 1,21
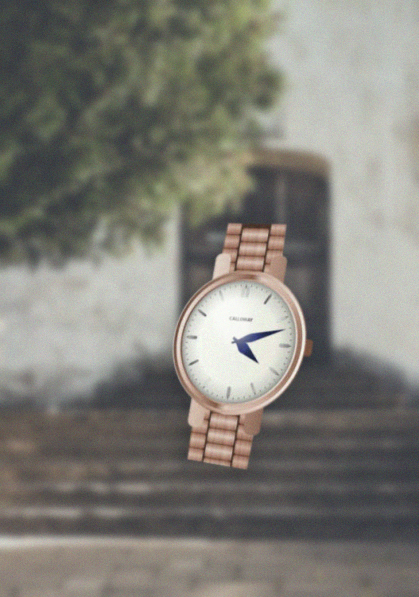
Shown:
4,12
